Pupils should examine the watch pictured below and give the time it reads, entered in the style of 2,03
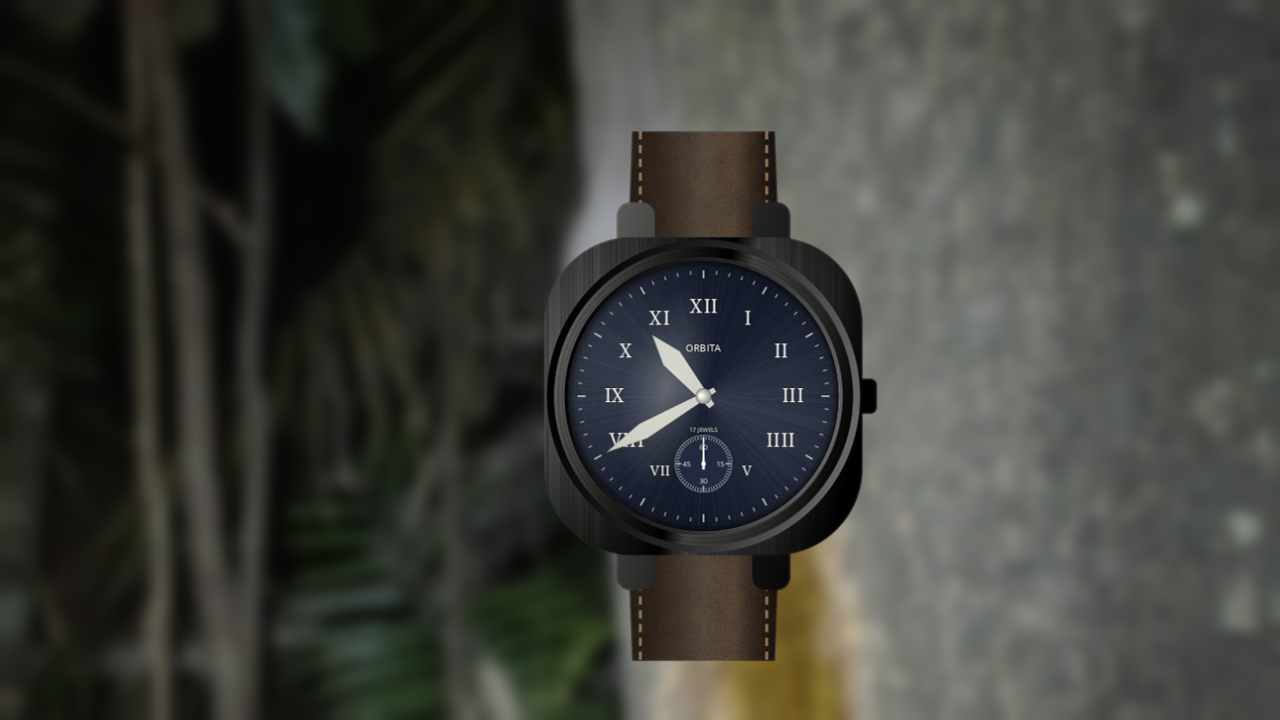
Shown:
10,40
